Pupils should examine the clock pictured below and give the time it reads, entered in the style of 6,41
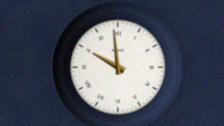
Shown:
9,59
